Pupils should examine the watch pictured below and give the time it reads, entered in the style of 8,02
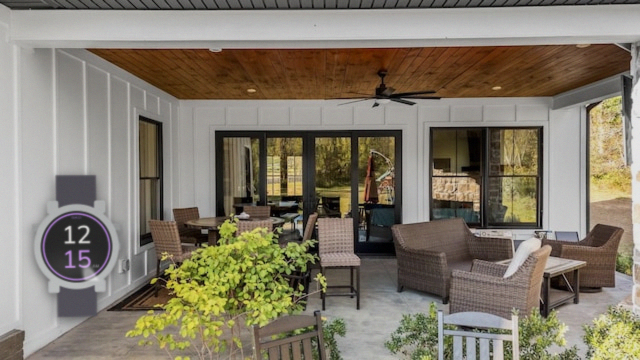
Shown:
12,15
